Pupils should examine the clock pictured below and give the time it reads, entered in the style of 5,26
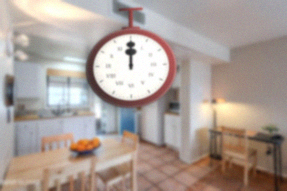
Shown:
12,00
